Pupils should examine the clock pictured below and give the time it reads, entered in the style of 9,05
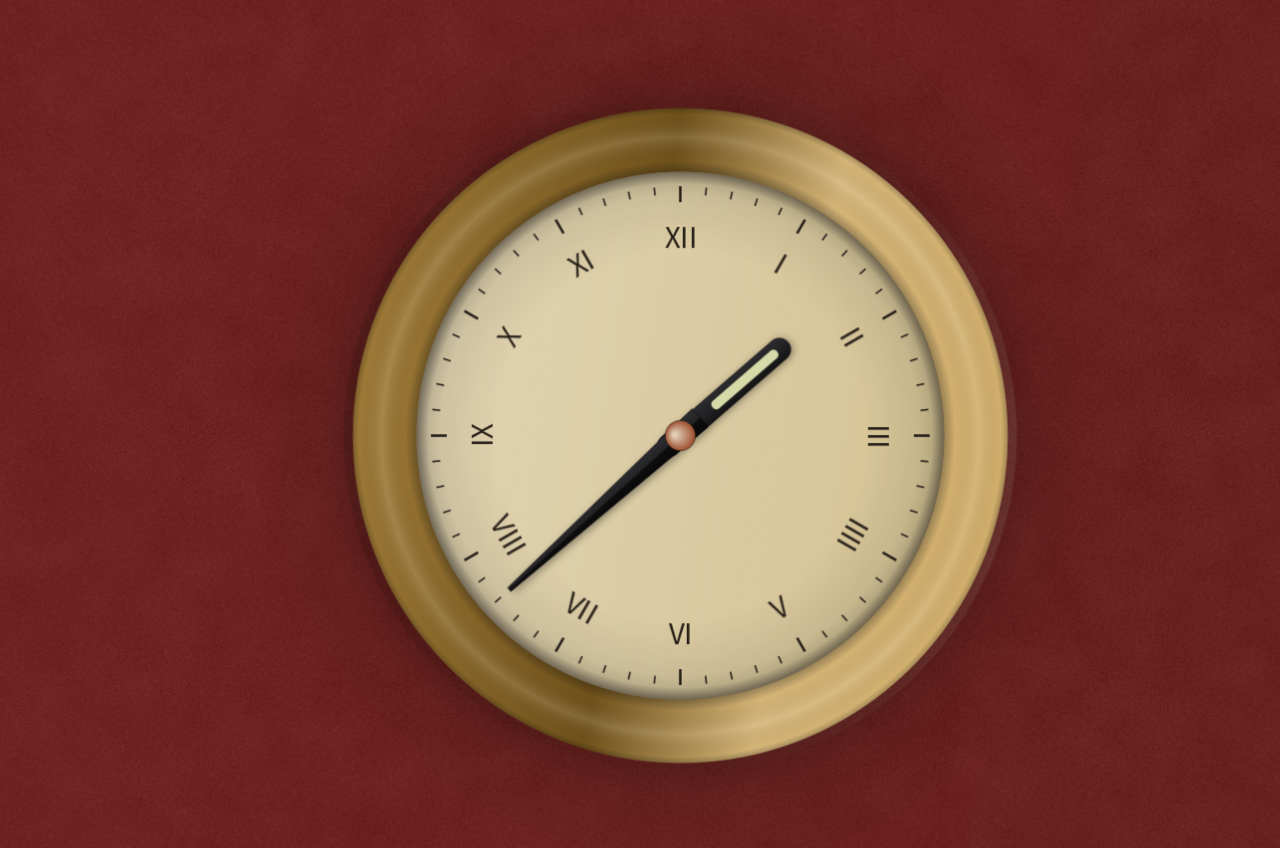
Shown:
1,38
